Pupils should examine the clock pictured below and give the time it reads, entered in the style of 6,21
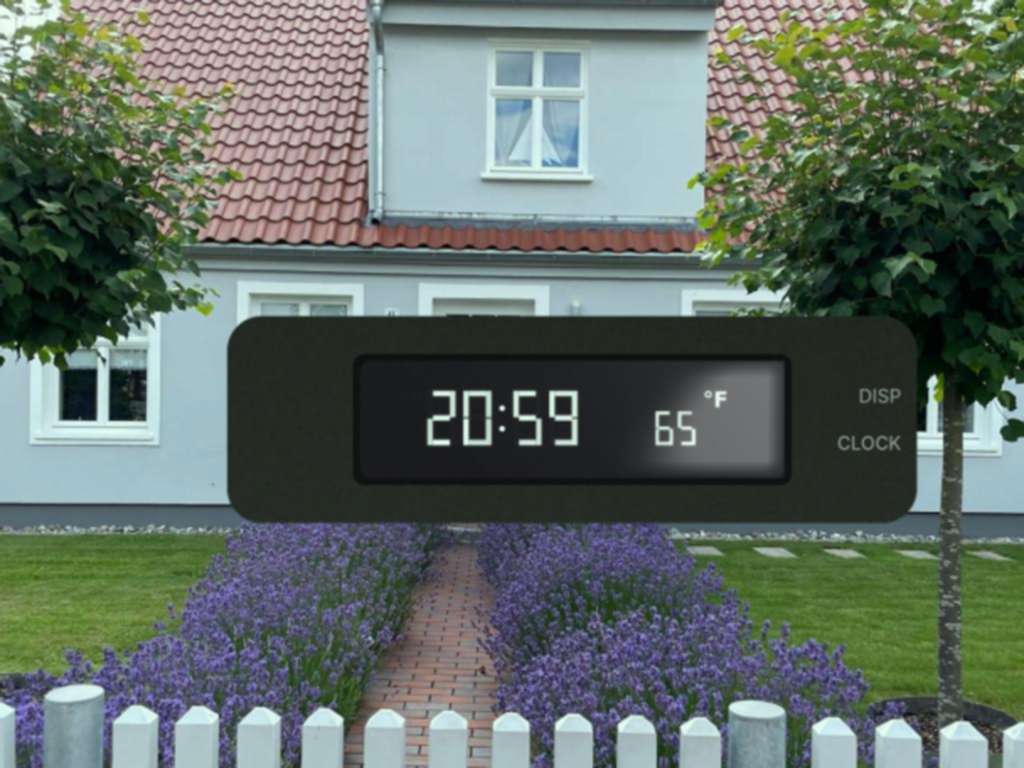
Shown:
20,59
